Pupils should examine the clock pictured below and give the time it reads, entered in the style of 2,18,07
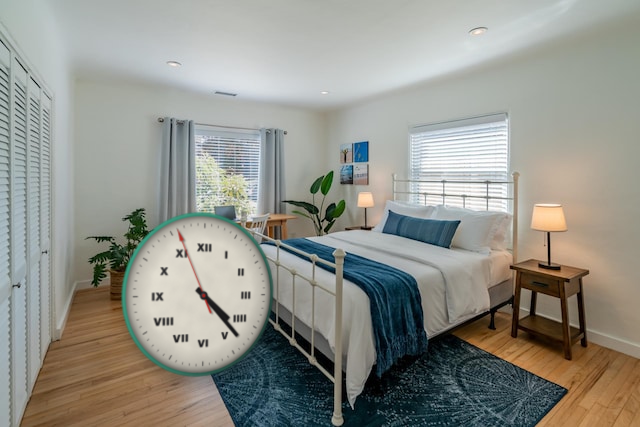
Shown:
4,22,56
